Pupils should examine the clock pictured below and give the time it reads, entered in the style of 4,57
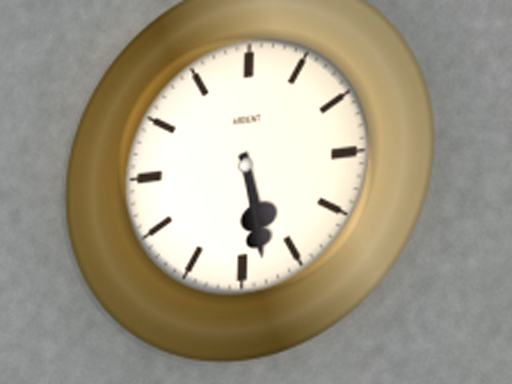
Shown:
5,28
